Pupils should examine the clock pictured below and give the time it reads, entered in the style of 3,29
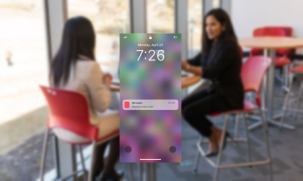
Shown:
7,26
